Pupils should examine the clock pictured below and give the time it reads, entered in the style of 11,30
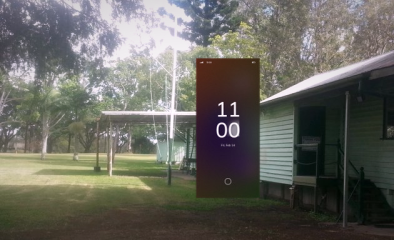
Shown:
11,00
